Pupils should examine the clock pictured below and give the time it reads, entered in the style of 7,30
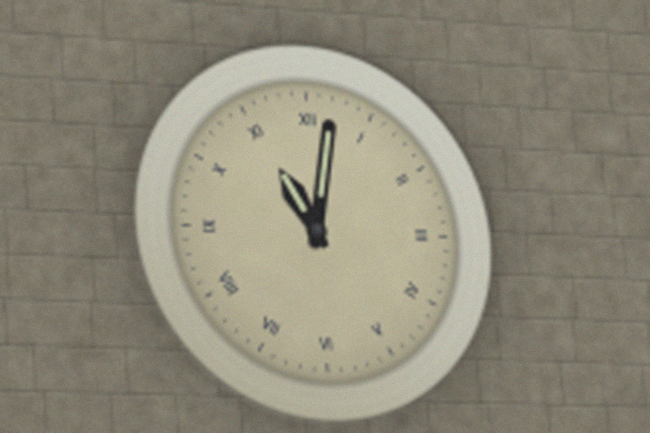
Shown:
11,02
